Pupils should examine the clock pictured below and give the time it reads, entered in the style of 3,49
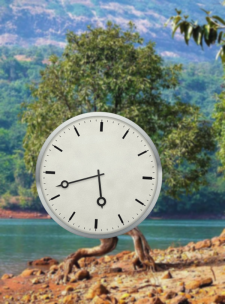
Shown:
5,42
